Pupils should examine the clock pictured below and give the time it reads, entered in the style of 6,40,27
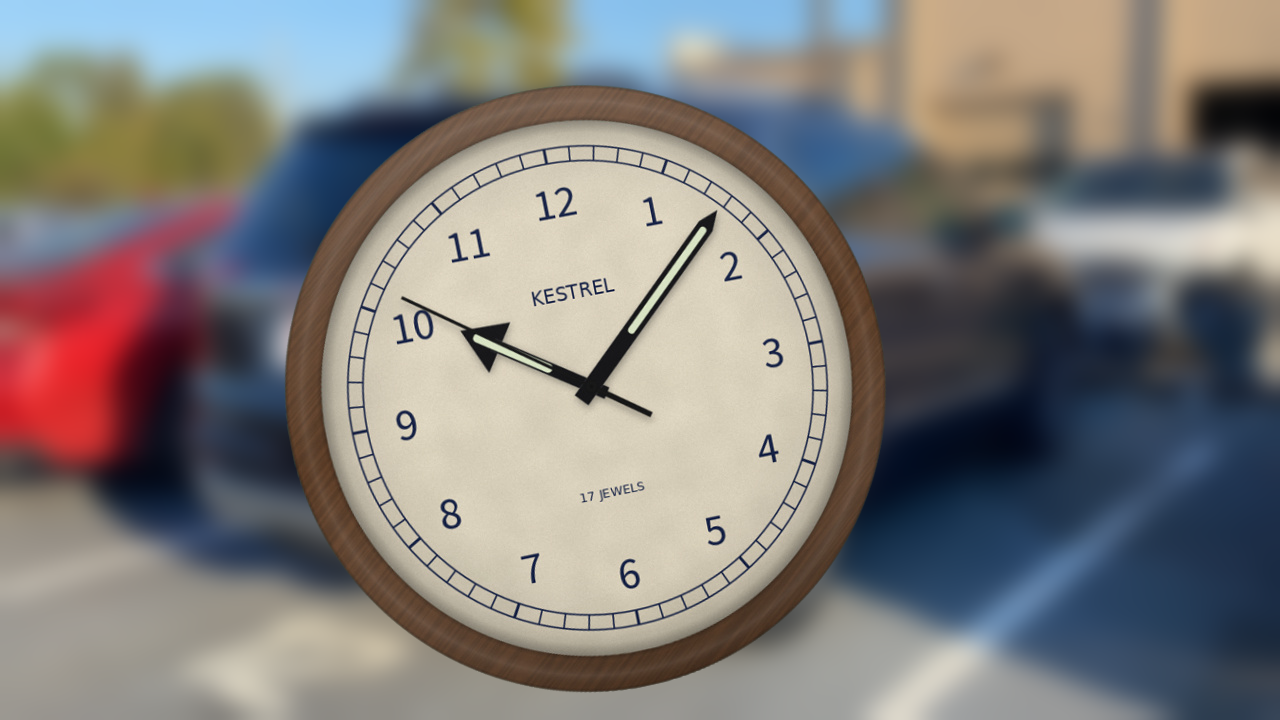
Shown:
10,07,51
